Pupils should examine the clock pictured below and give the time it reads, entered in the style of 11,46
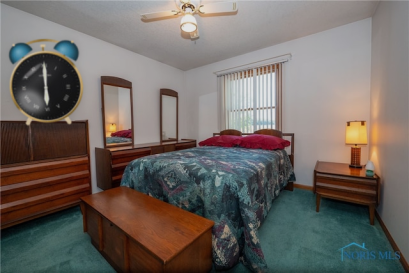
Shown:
6,00
